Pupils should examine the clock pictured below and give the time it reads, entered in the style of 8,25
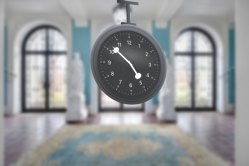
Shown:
4,52
